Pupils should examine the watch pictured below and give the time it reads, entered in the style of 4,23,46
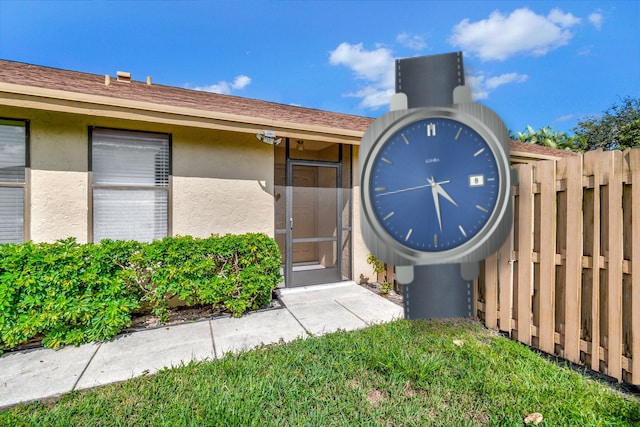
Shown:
4,28,44
